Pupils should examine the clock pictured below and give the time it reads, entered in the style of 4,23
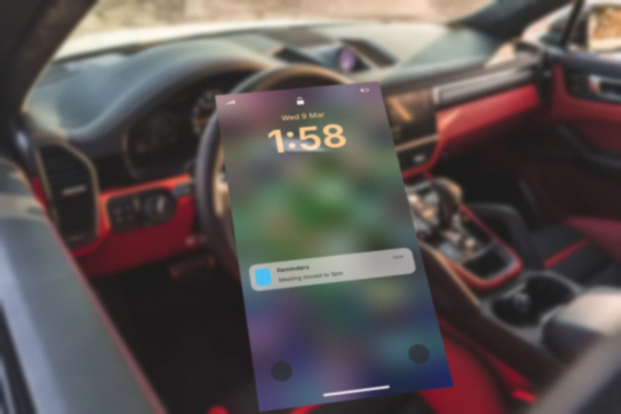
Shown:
1,58
